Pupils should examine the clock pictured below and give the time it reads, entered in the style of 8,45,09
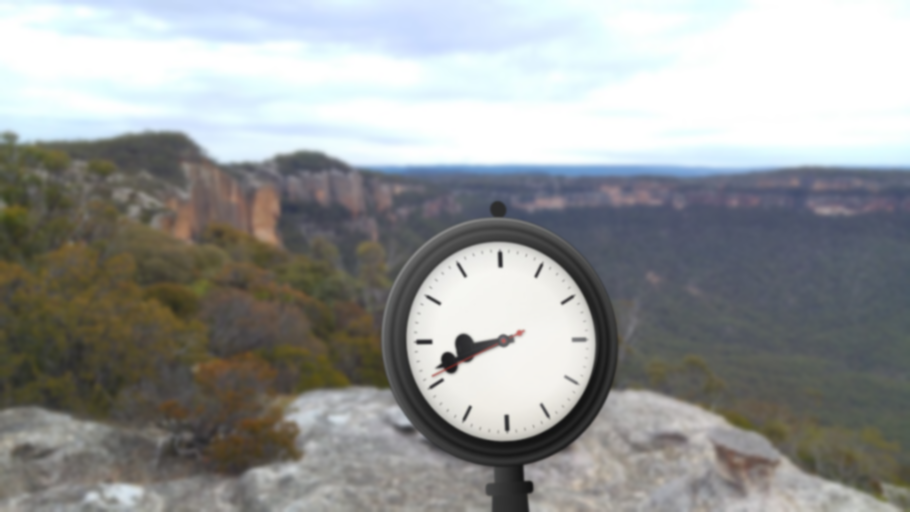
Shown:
8,41,41
